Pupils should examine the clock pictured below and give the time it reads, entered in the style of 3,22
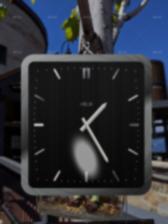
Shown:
1,25
